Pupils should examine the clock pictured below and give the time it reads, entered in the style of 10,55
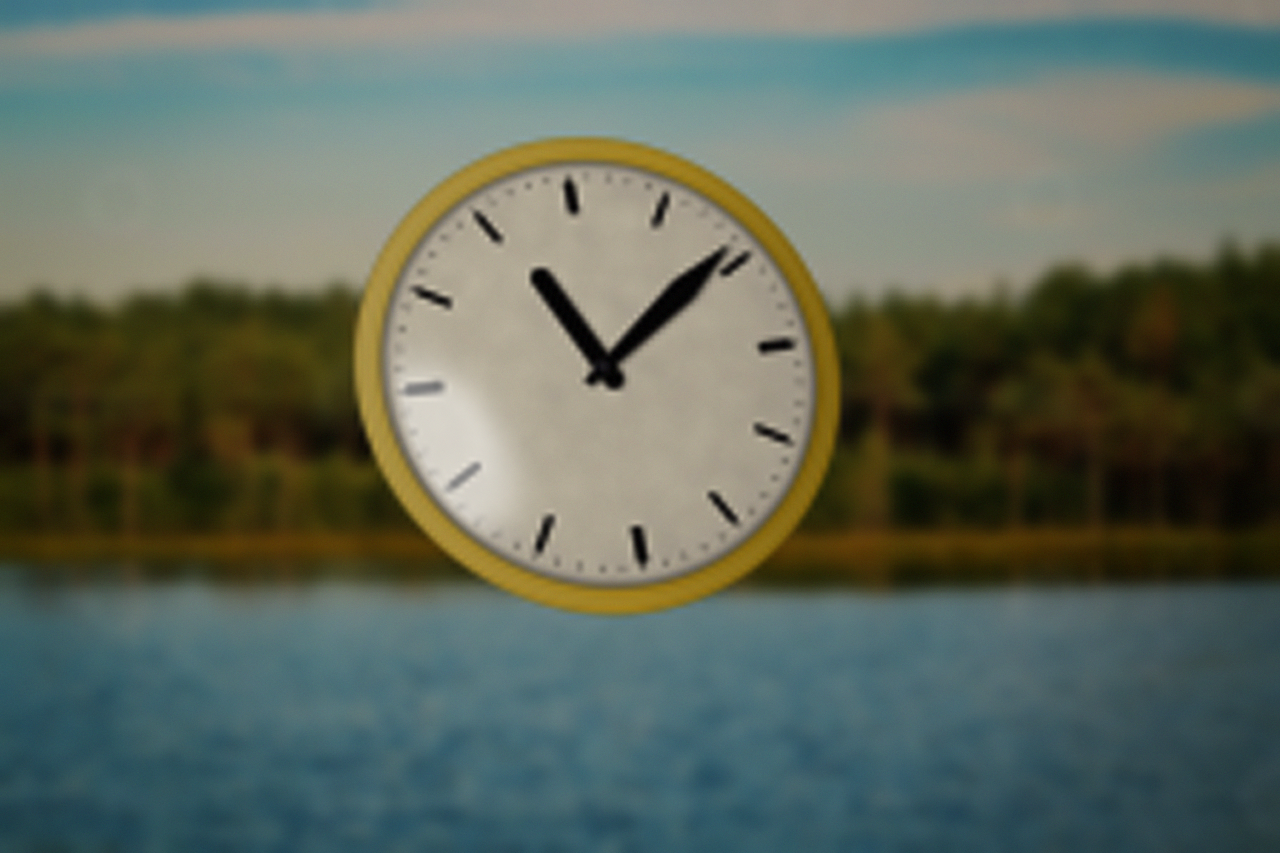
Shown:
11,09
